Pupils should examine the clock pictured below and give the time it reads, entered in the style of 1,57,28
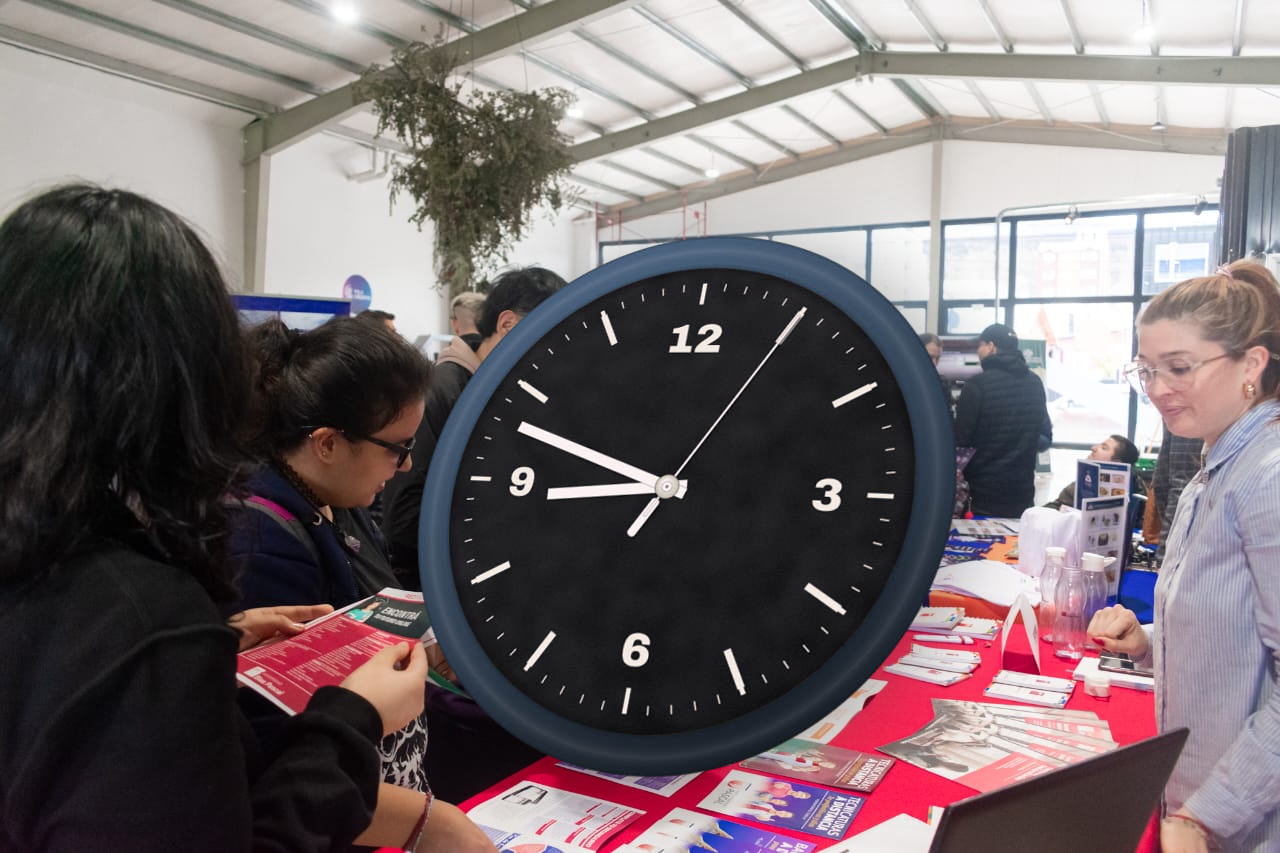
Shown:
8,48,05
